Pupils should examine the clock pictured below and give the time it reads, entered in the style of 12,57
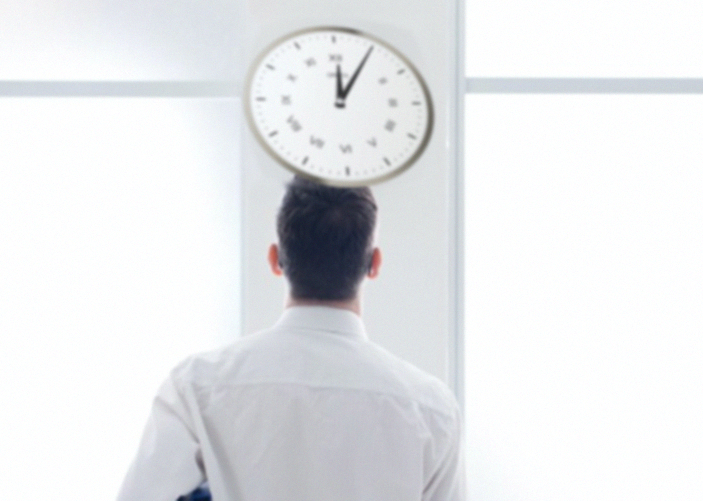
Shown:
12,05
